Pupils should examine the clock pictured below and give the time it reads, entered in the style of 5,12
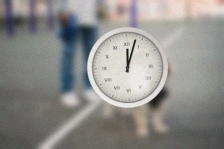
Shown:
12,03
